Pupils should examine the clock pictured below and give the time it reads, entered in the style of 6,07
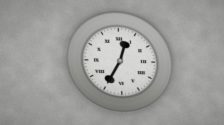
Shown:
12,35
